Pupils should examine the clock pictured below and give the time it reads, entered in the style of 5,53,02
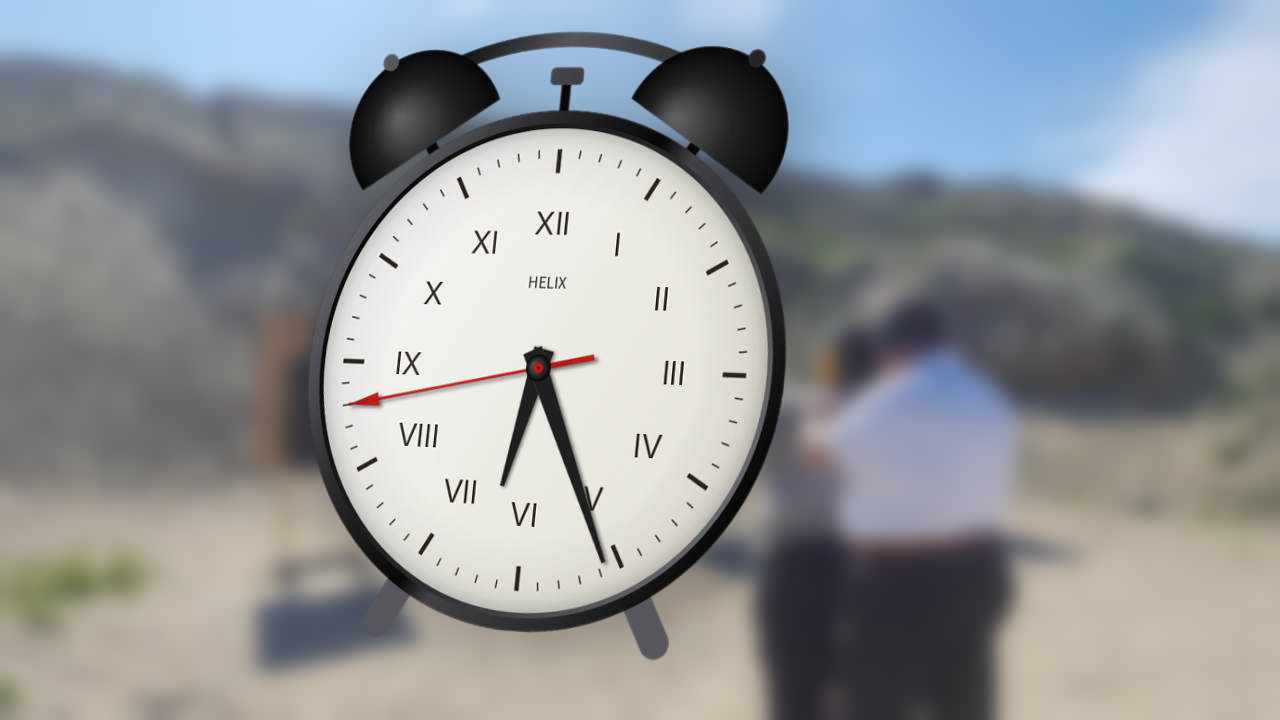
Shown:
6,25,43
